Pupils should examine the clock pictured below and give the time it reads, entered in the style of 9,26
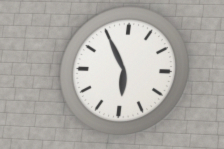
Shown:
5,55
